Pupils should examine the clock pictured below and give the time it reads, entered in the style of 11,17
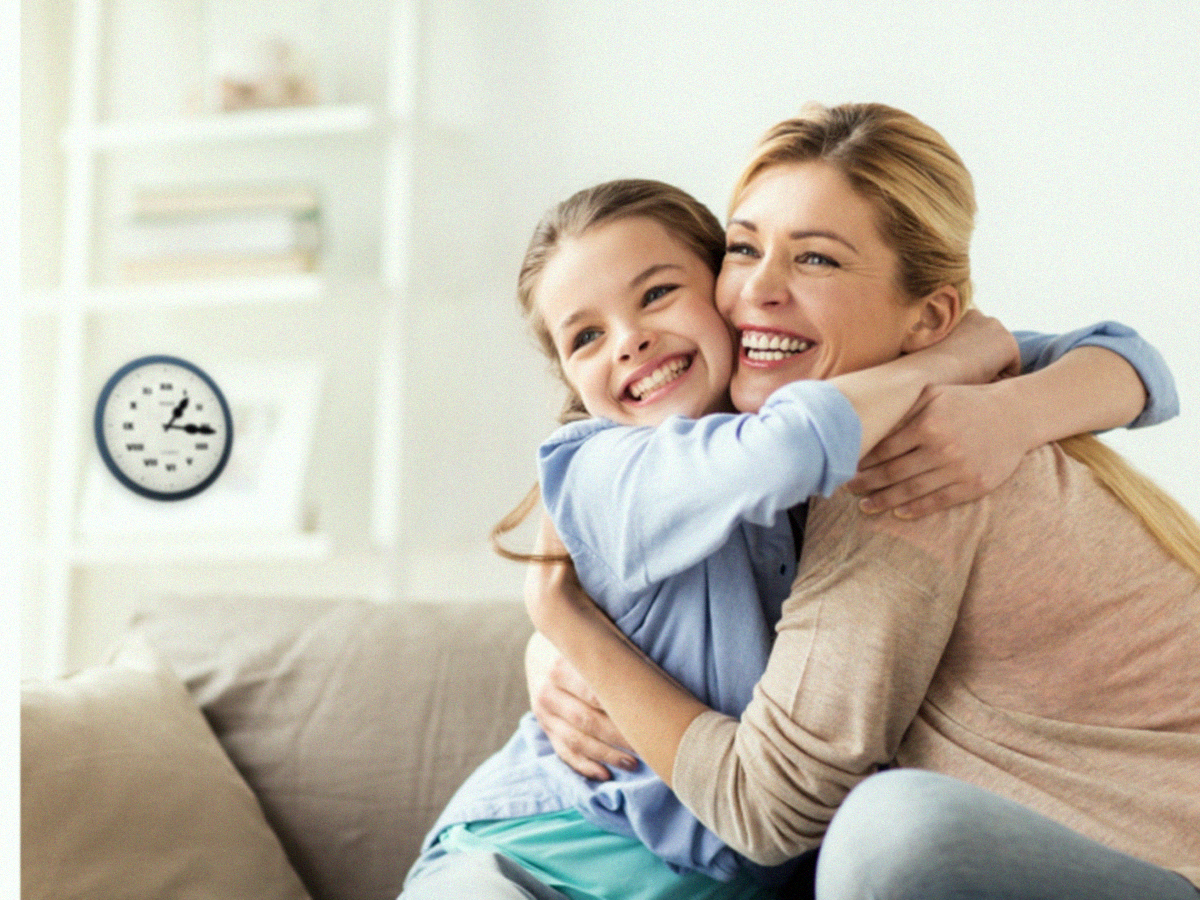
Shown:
1,16
